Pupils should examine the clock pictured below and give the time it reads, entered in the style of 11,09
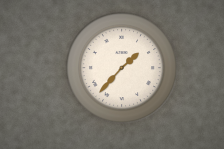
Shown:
1,37
